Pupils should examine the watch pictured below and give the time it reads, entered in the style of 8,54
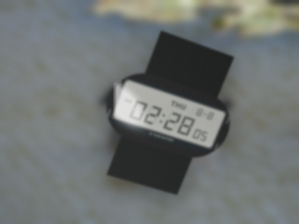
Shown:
2,28
